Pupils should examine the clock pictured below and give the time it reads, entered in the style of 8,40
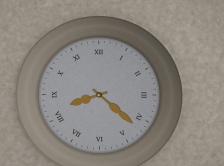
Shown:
8,22
